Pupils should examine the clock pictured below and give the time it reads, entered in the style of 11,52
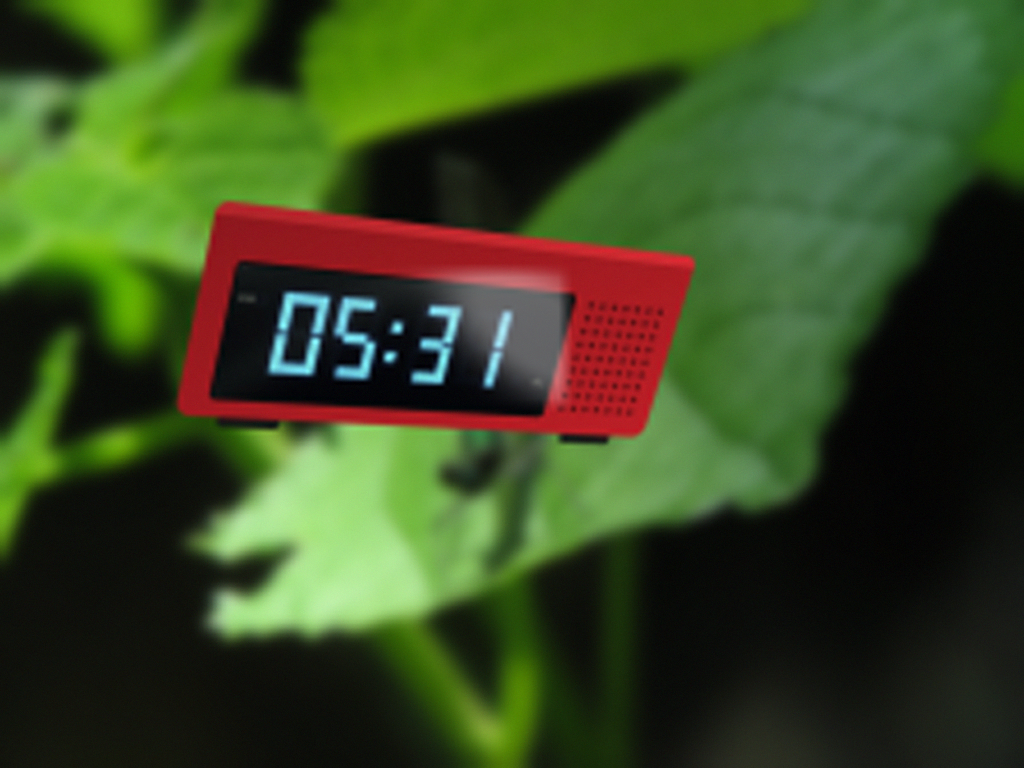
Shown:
5,31
